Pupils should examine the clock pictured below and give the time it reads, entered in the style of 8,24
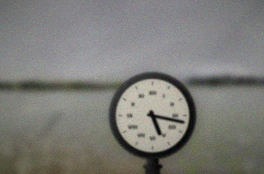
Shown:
5,17
